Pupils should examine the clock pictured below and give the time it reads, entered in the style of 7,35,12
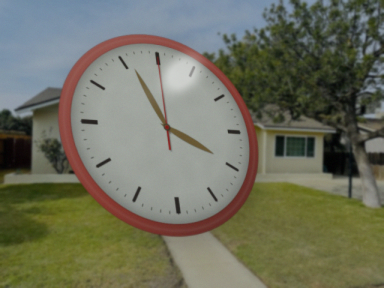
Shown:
3,56,00
